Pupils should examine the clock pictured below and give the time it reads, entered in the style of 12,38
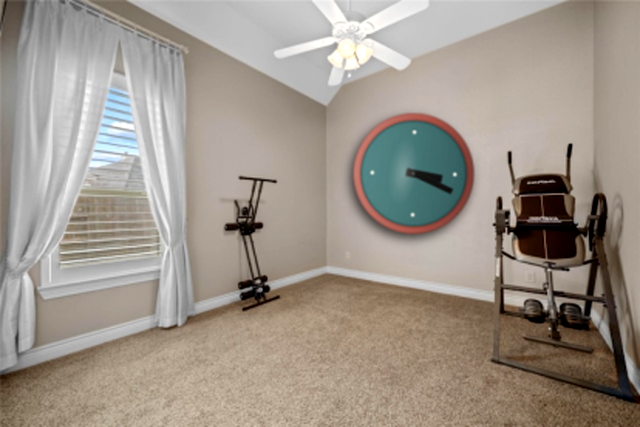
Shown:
3,19
